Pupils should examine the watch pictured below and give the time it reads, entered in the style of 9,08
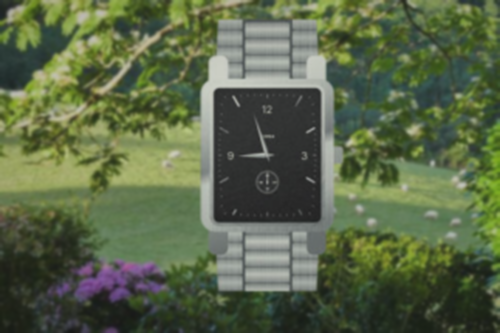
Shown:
8,57
